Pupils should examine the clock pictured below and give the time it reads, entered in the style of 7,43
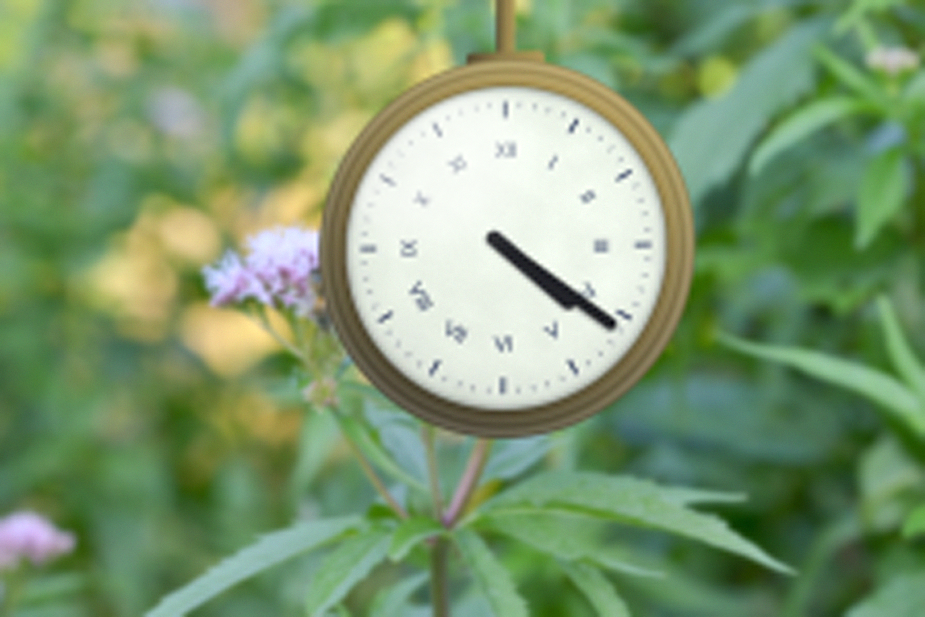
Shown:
4,21
